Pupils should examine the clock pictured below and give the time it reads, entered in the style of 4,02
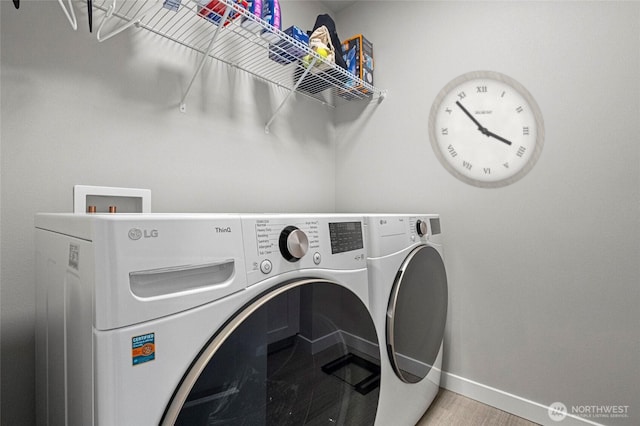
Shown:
3,53
